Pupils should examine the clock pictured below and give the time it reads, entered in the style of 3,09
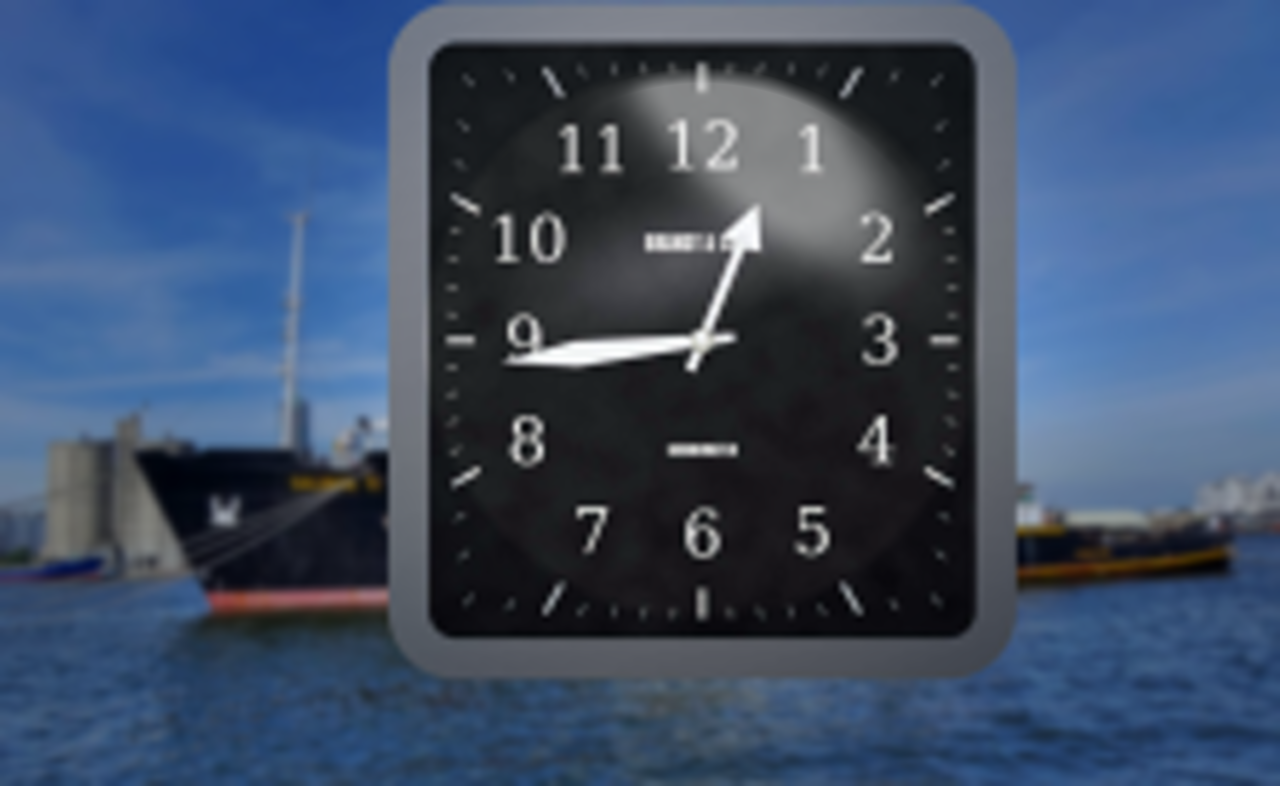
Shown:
12,44
